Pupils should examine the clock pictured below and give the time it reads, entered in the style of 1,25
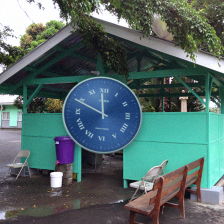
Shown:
11,49
